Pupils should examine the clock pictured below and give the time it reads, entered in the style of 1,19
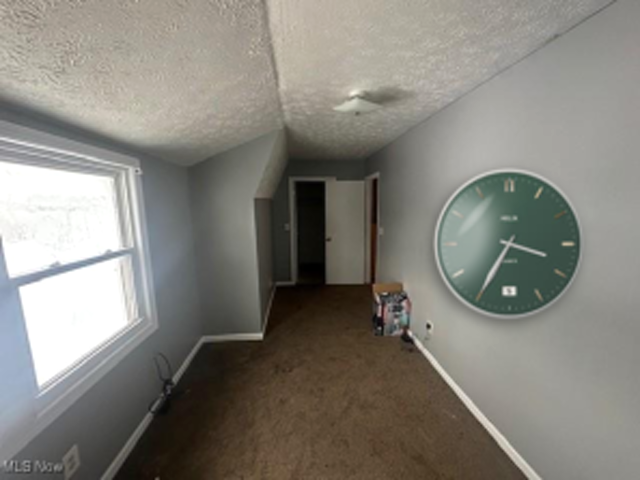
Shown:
3,35
